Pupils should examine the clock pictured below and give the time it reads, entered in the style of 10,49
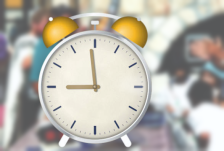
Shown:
8,59
